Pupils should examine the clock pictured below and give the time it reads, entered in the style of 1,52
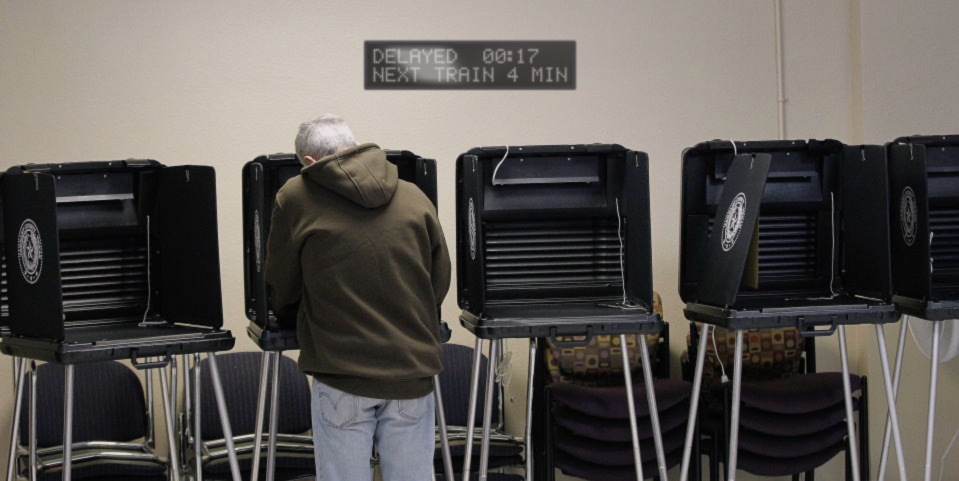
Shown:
0,17
